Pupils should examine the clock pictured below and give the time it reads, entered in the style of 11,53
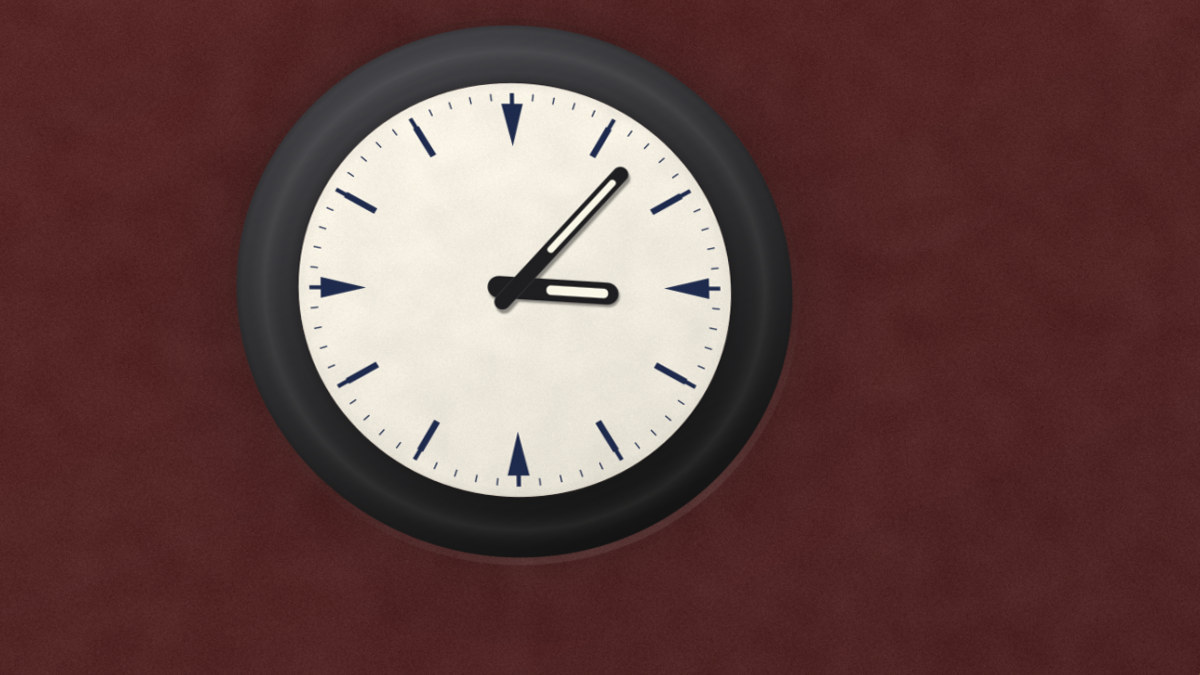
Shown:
3,07
